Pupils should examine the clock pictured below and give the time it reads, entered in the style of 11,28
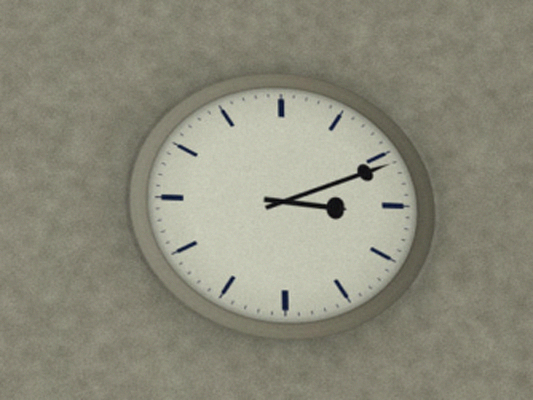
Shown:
3,11
